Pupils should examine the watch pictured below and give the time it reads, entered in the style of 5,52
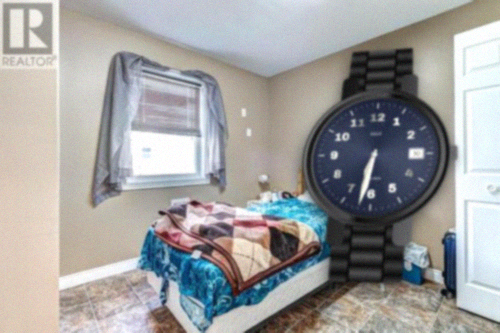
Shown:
6,32
